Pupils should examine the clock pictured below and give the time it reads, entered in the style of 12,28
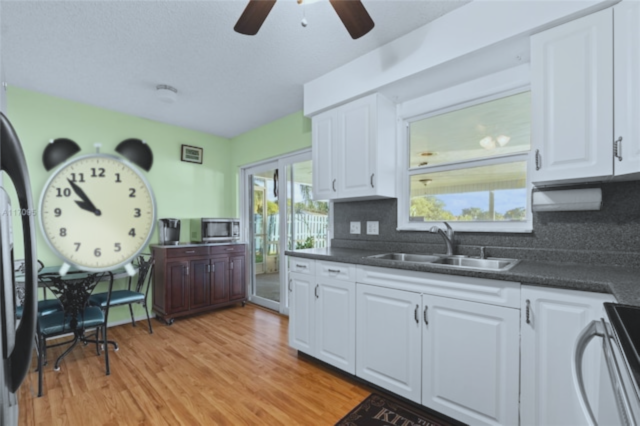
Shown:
9,53
